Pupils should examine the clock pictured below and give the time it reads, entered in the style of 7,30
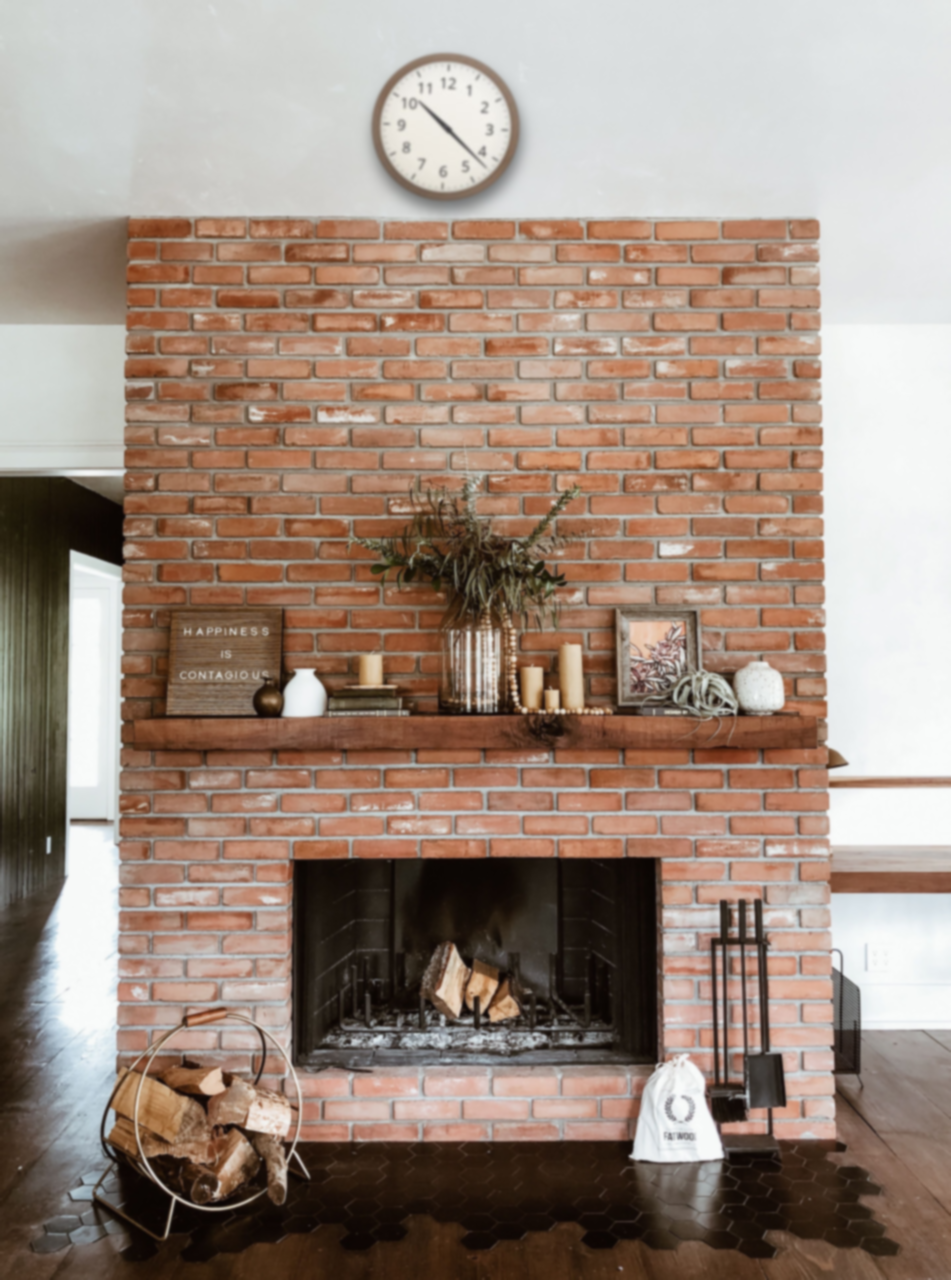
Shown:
10,22
